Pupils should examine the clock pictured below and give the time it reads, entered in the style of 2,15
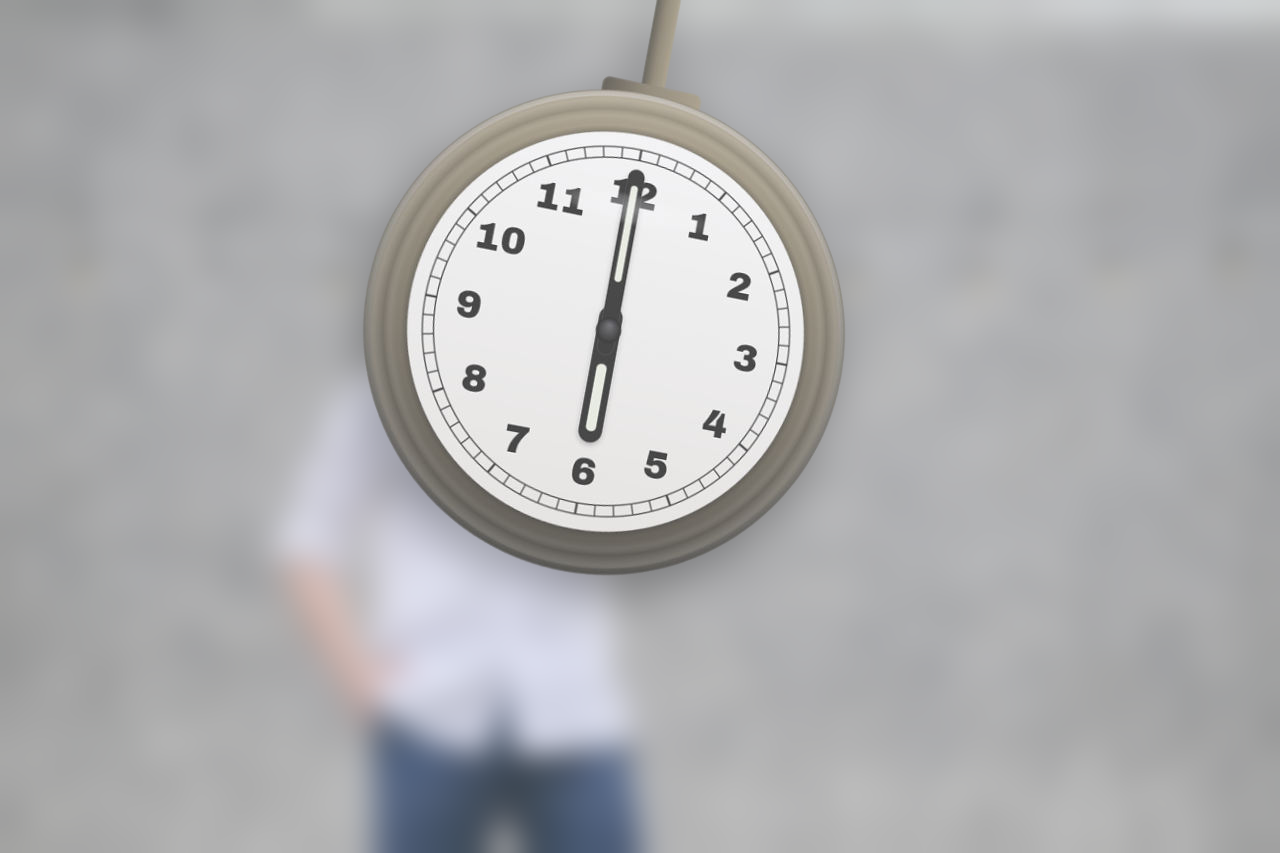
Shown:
6,00
